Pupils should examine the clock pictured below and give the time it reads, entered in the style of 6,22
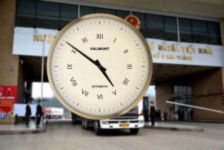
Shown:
4,51
